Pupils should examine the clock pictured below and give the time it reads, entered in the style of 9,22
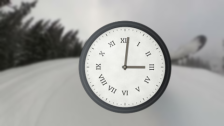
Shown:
3,01
